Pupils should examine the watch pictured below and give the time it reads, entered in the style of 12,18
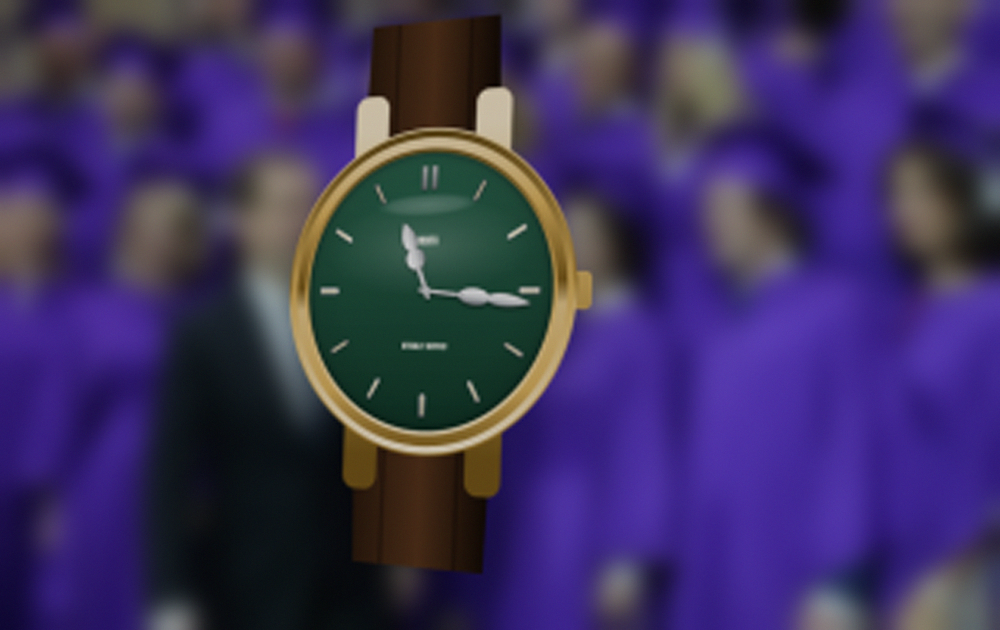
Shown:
11,16
